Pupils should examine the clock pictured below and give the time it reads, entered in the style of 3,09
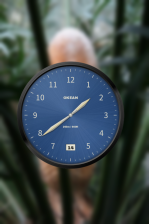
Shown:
1,39
